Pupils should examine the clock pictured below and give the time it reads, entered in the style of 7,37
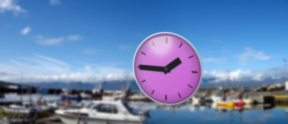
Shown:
1,45
